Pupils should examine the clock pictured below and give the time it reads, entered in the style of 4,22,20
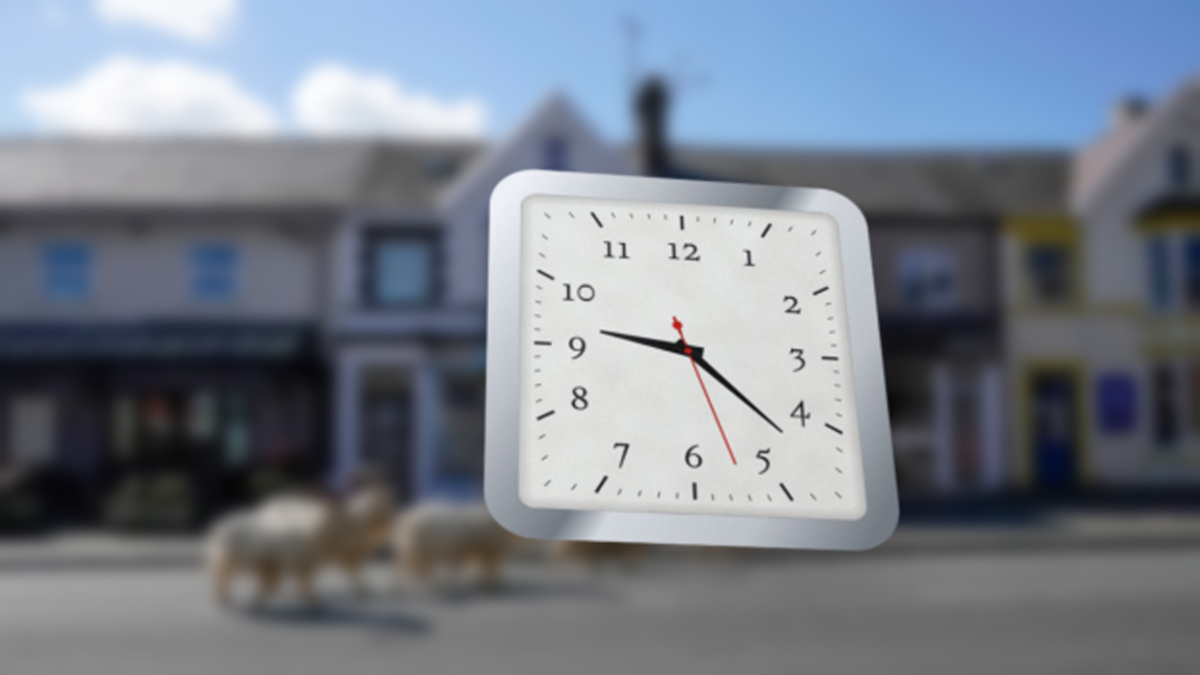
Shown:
9,22,27
